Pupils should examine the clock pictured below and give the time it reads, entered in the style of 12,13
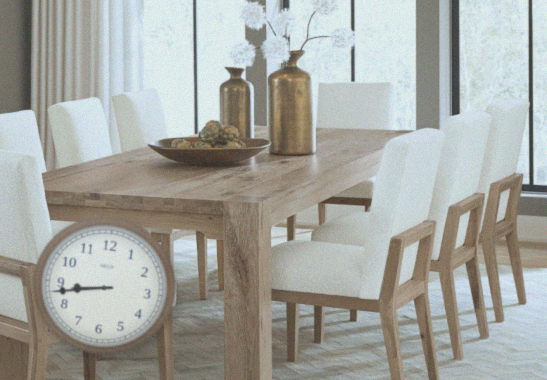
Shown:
8,43
